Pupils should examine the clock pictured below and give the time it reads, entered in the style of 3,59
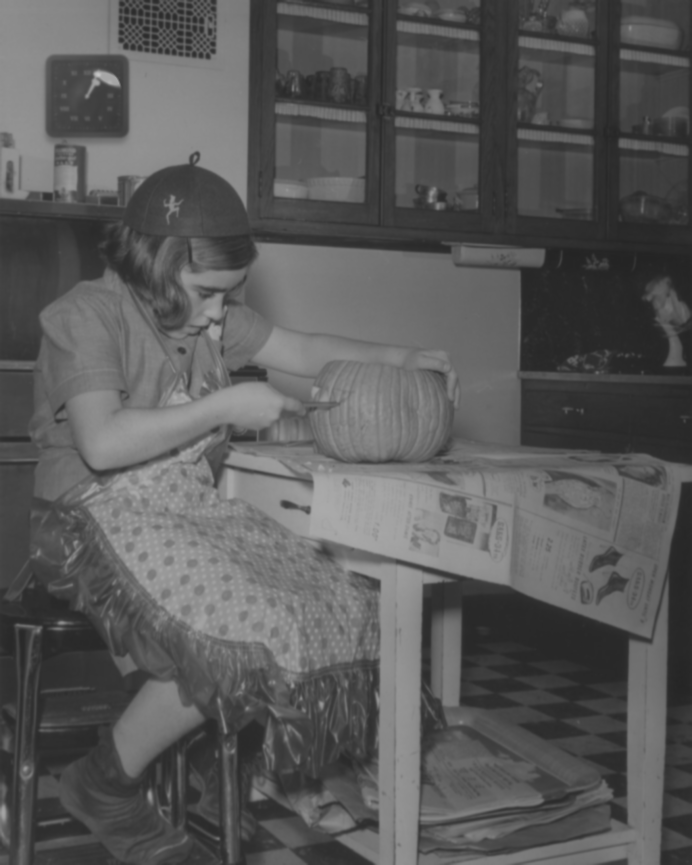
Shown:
1,04
